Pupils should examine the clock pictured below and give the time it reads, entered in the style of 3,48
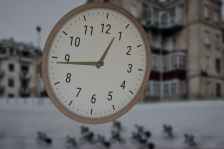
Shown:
12,44
